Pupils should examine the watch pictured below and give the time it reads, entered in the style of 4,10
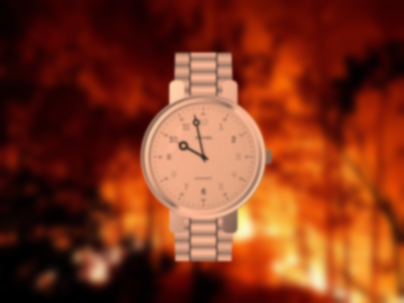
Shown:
9,58
